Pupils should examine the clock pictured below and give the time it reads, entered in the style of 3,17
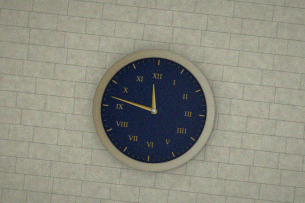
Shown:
11,47
